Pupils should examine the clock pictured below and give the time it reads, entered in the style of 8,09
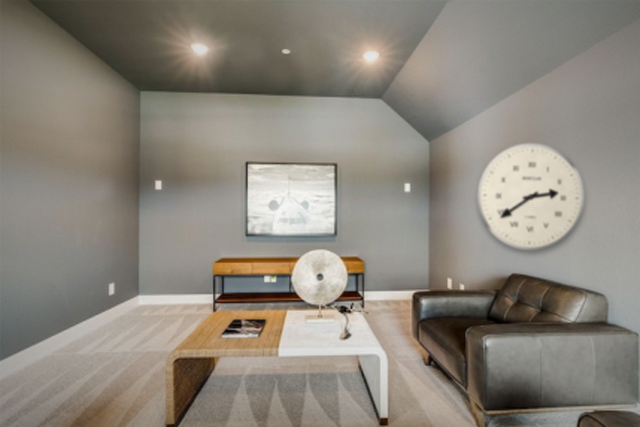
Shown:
2,39
